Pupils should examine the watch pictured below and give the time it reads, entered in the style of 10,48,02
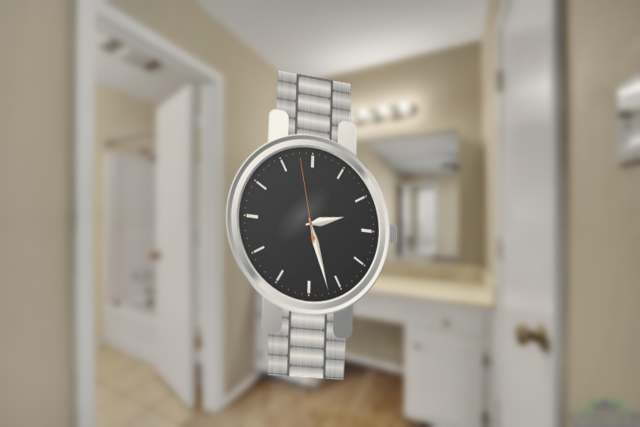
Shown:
2,26,58
